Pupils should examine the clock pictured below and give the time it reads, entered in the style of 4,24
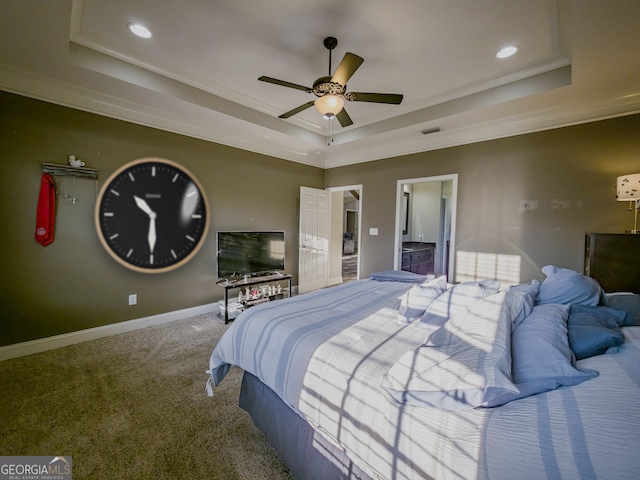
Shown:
10,30
